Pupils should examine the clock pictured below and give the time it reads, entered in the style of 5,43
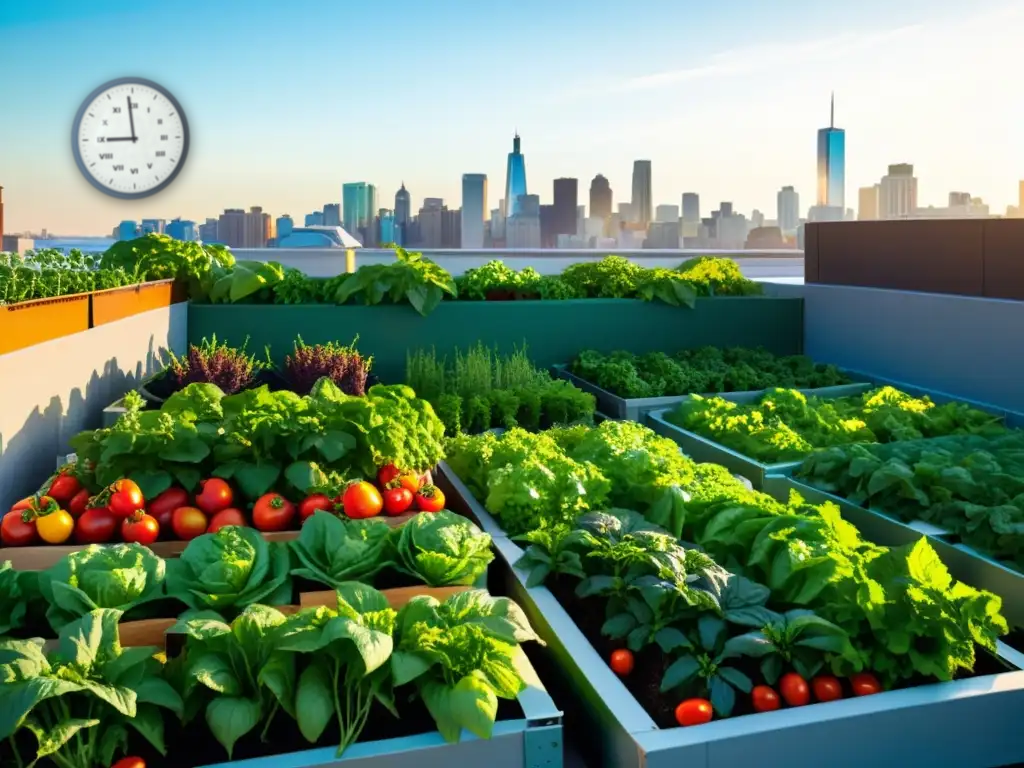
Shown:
8,59
